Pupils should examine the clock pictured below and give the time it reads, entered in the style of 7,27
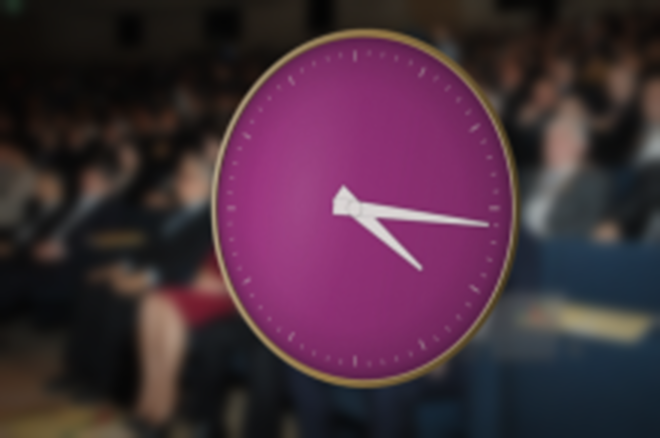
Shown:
4,16
